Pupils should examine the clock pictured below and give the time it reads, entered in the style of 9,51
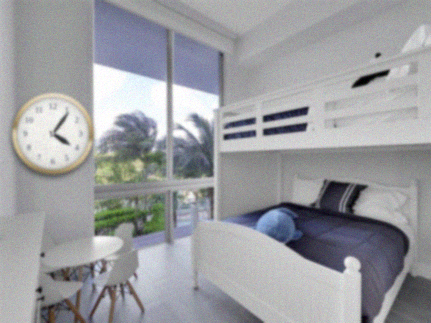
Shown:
4,06
